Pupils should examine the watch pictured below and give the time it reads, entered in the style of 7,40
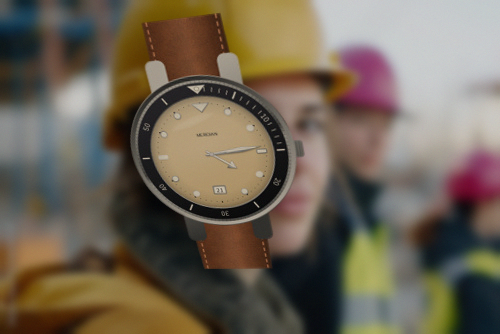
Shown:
4,14
